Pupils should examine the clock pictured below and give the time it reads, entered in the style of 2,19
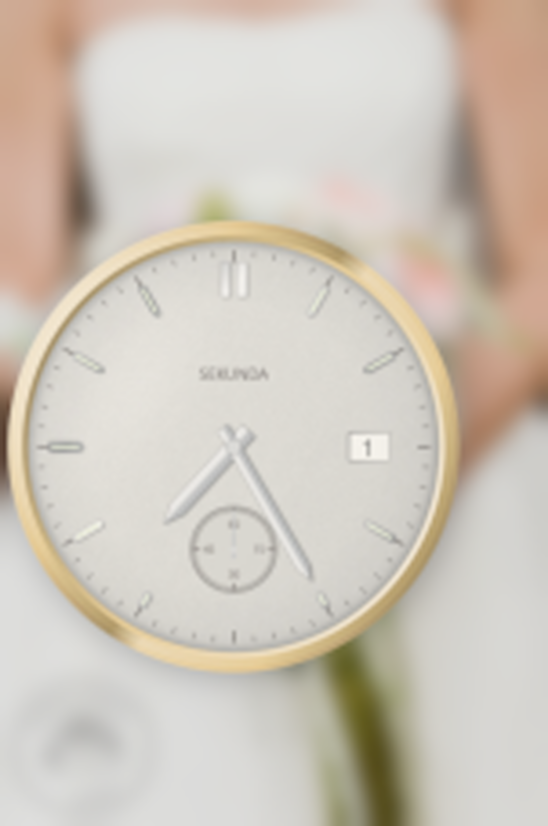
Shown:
7,25
